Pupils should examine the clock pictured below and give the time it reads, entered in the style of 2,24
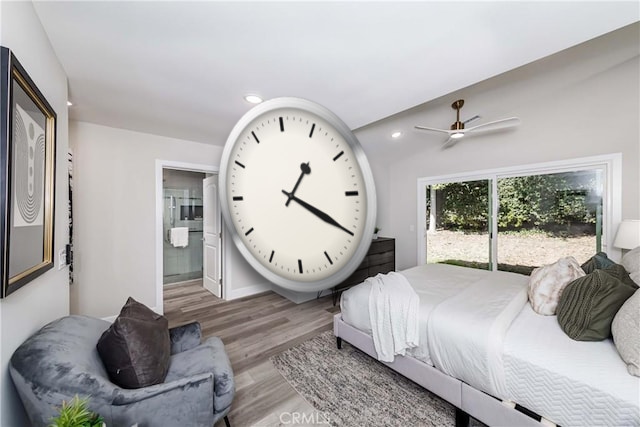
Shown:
1,20
